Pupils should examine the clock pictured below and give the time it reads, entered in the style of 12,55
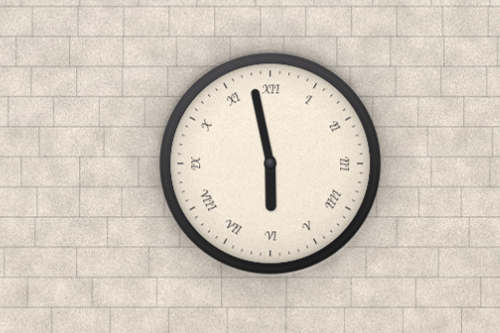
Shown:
5,58
